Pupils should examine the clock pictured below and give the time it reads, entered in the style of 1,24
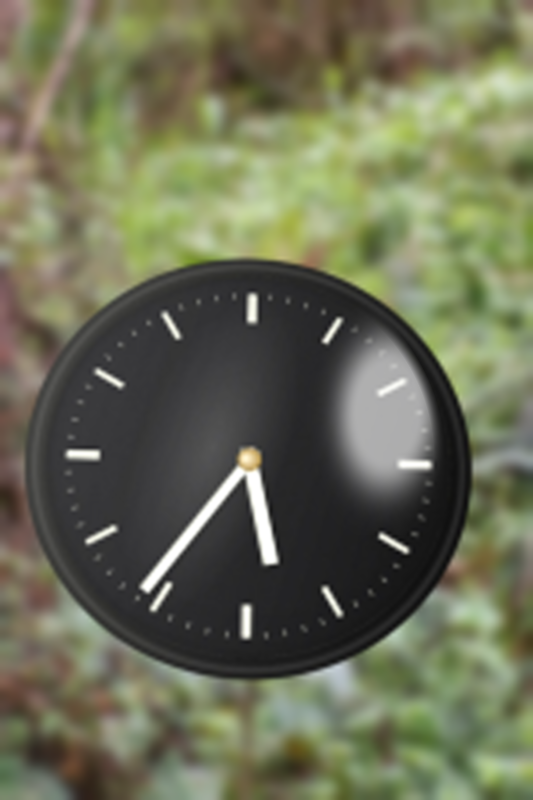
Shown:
5,36
